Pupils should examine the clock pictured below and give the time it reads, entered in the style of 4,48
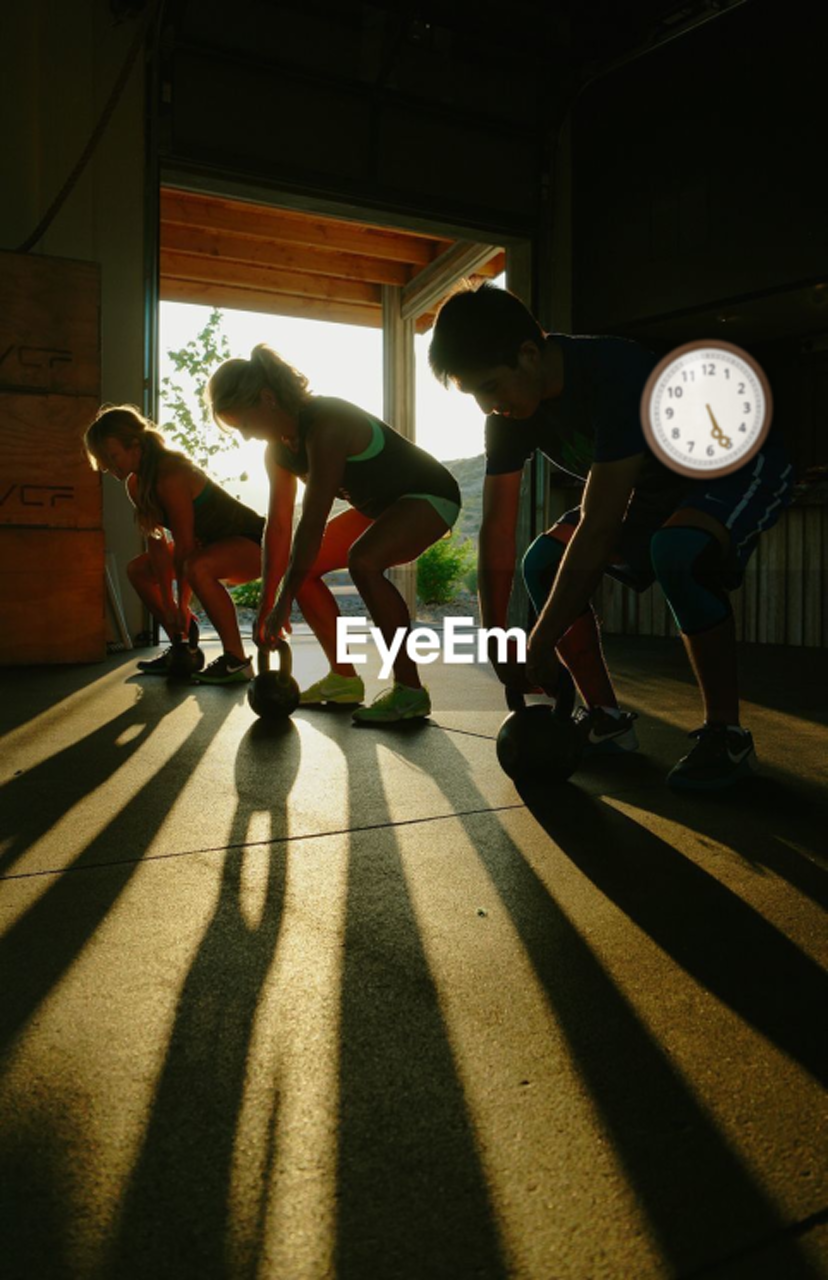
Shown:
5,26
